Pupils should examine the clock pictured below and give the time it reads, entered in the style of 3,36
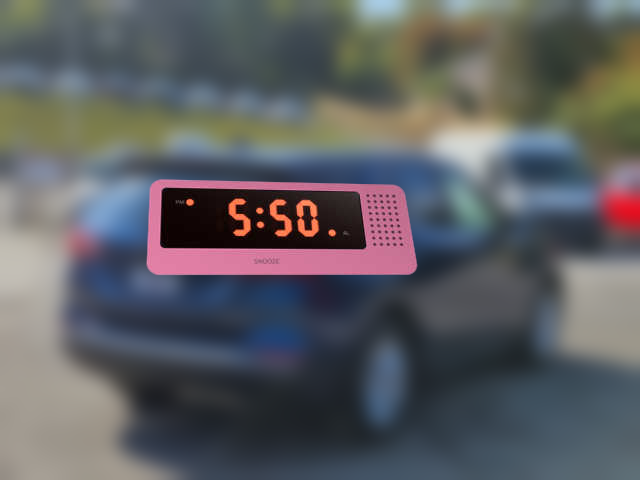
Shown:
5,50
